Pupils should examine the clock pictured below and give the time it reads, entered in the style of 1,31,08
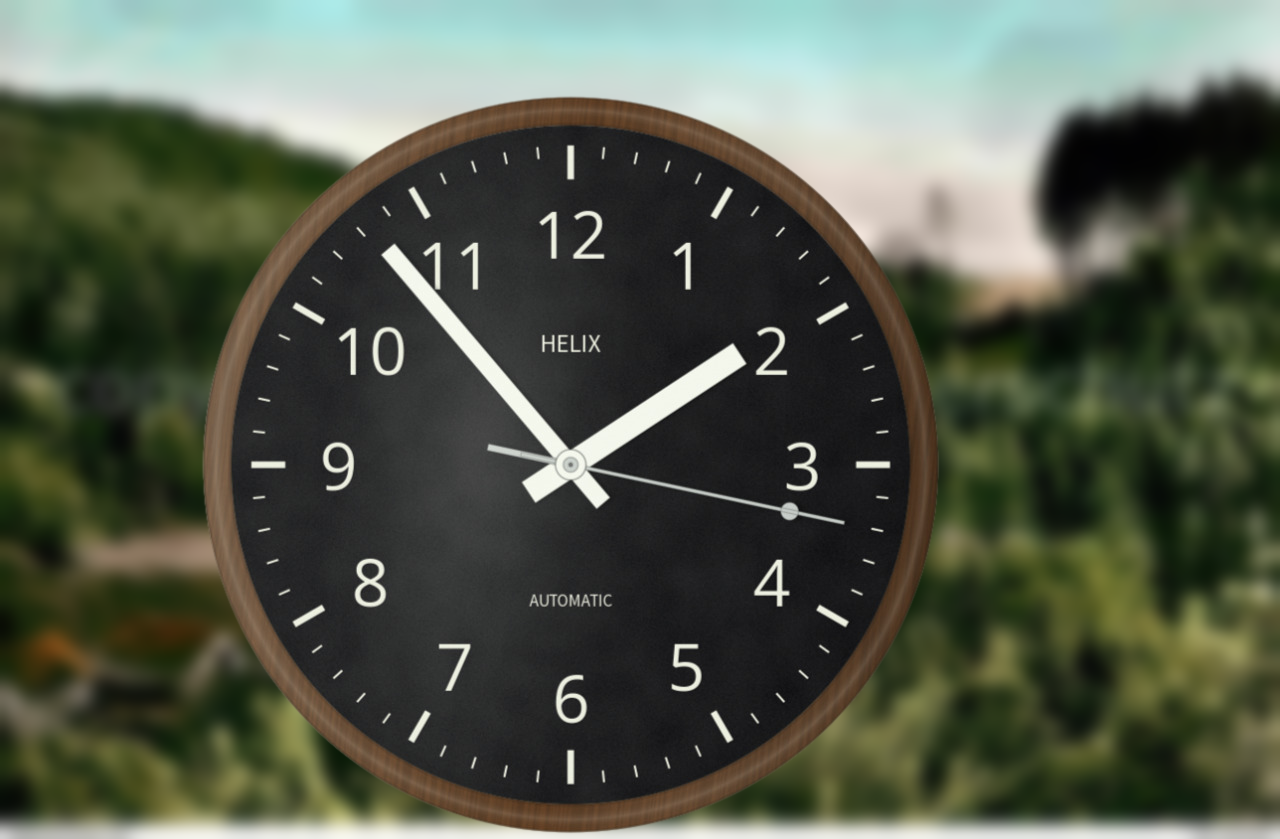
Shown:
1,53,17
